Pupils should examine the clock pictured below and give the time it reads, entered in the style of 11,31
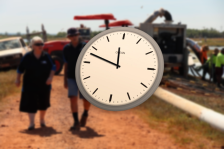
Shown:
11,48
